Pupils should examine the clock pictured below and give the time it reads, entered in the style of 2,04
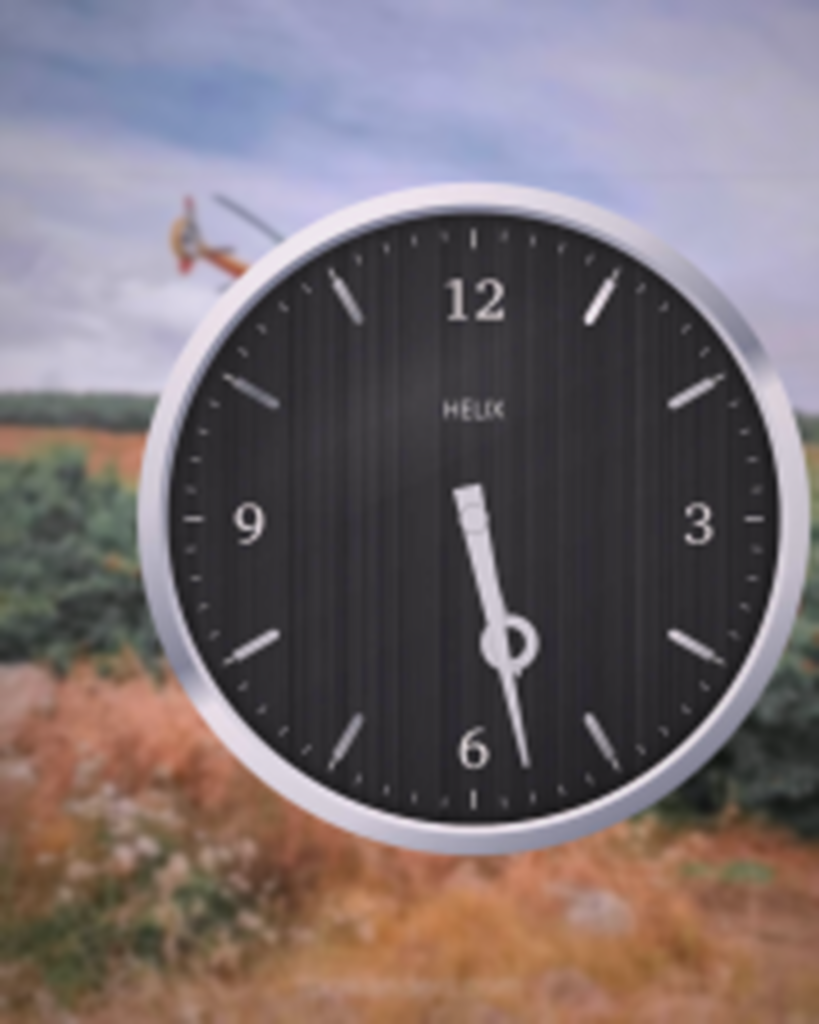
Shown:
5,28
